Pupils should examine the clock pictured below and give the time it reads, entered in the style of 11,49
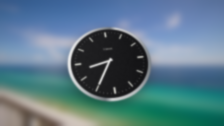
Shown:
8,35
